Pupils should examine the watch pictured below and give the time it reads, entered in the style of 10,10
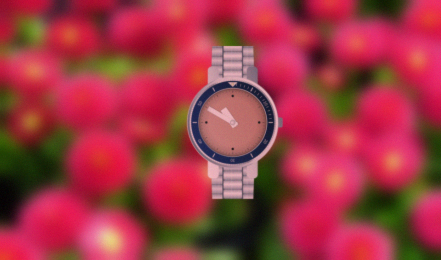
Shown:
10,50
